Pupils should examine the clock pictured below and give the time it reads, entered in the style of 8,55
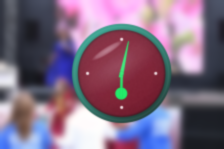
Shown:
6,02
